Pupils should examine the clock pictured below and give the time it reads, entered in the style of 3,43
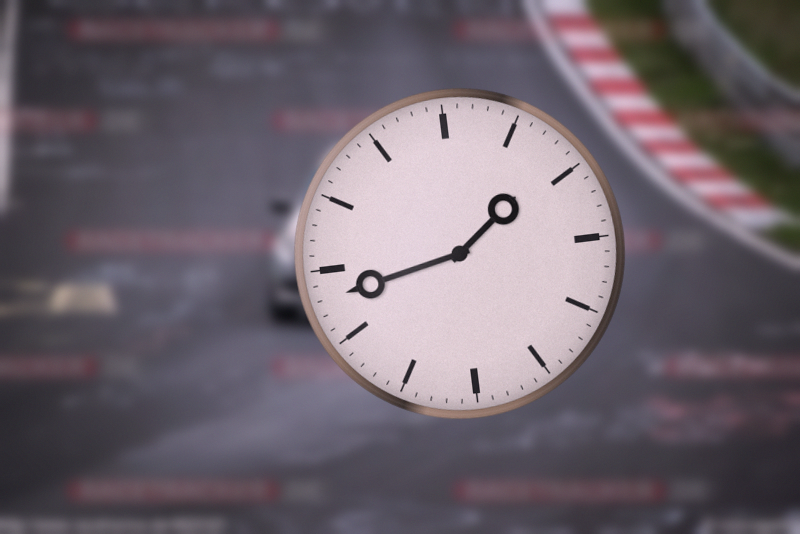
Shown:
1,43
